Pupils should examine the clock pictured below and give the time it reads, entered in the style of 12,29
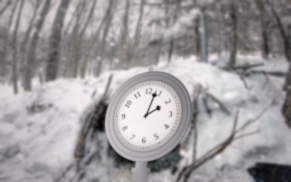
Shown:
2,03
